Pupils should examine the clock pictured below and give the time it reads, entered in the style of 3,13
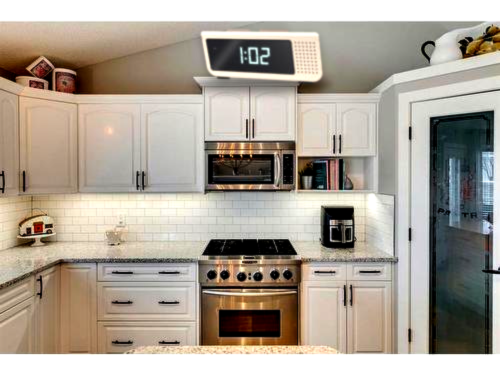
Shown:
1,02
